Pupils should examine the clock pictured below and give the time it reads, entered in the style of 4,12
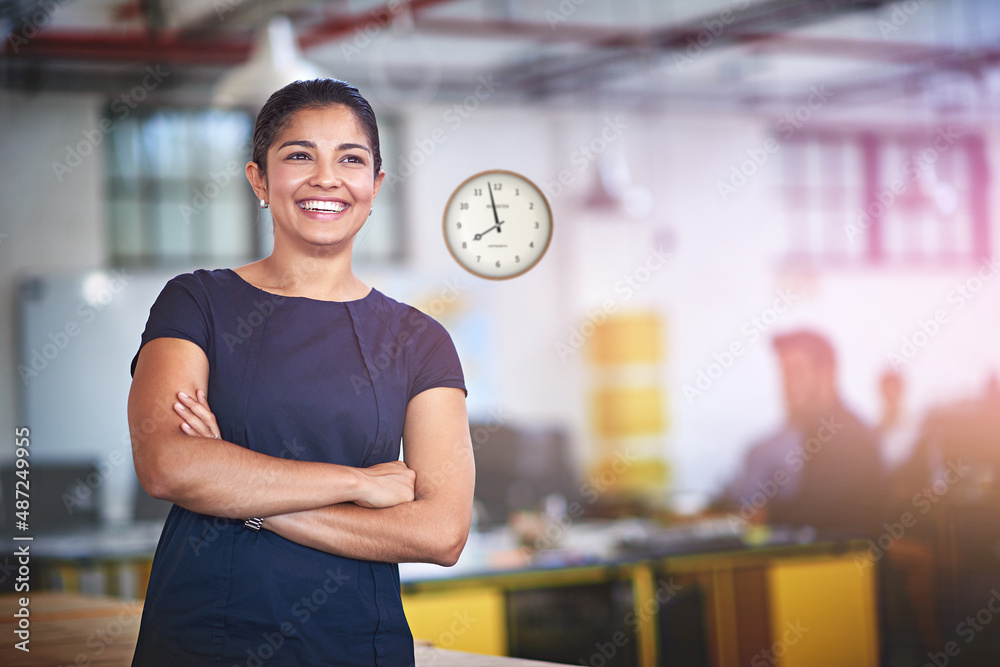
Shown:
7,58
